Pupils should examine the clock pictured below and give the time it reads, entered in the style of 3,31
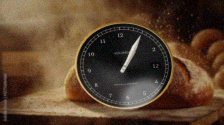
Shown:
1,05
